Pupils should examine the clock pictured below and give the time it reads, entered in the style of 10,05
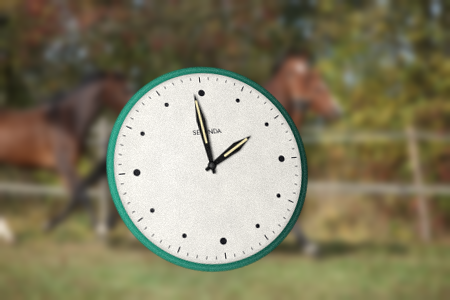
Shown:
1,59
